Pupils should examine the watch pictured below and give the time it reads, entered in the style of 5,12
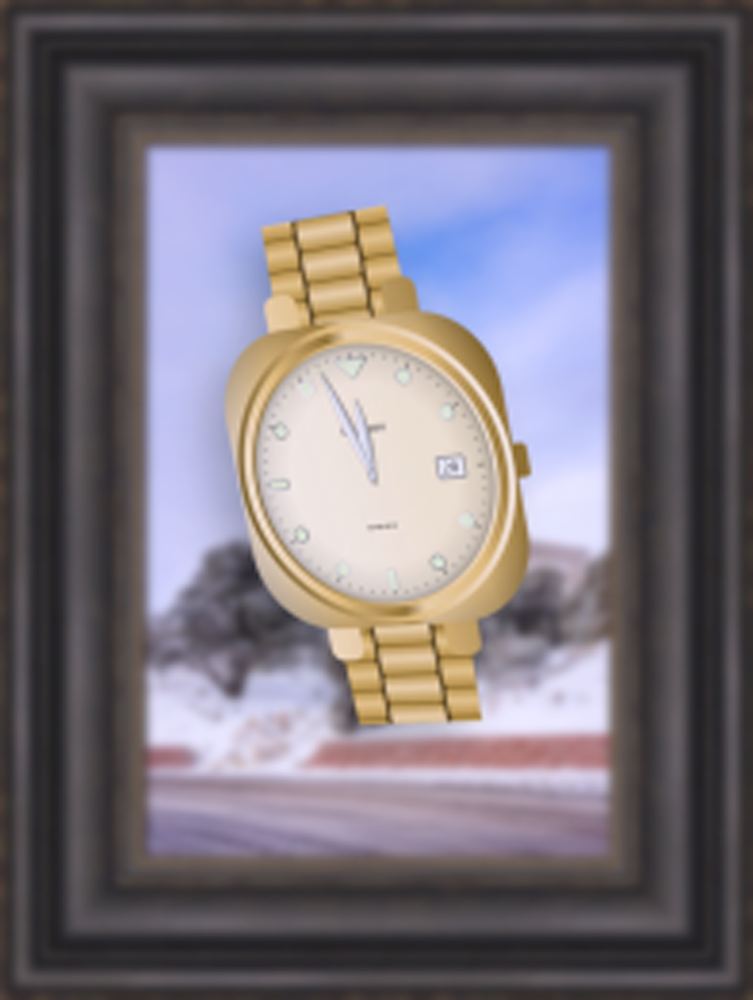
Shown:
11,57
